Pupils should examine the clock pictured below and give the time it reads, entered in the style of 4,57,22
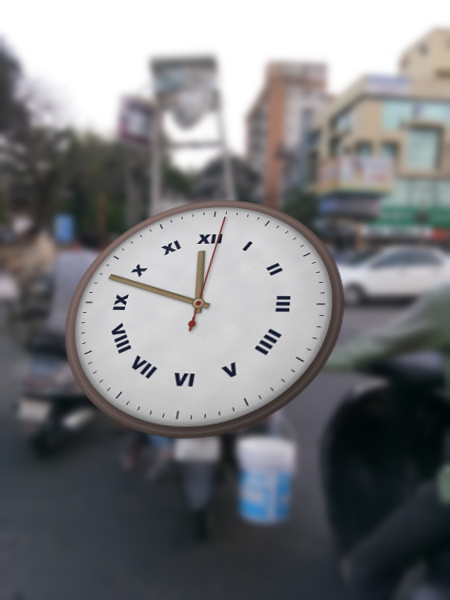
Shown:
11,48,01
